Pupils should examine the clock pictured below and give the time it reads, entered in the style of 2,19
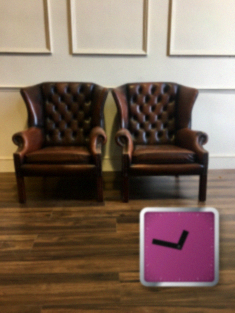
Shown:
12,47
